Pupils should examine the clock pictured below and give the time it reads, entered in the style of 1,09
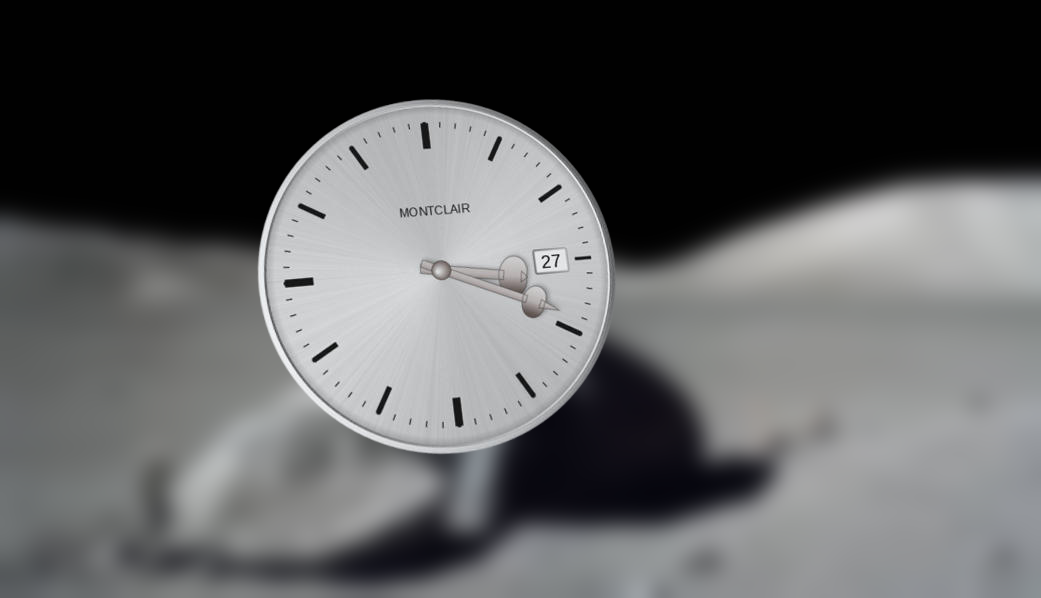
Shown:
3,19
